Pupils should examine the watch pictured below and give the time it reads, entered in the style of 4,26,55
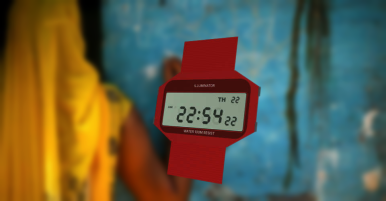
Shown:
22,54,22
